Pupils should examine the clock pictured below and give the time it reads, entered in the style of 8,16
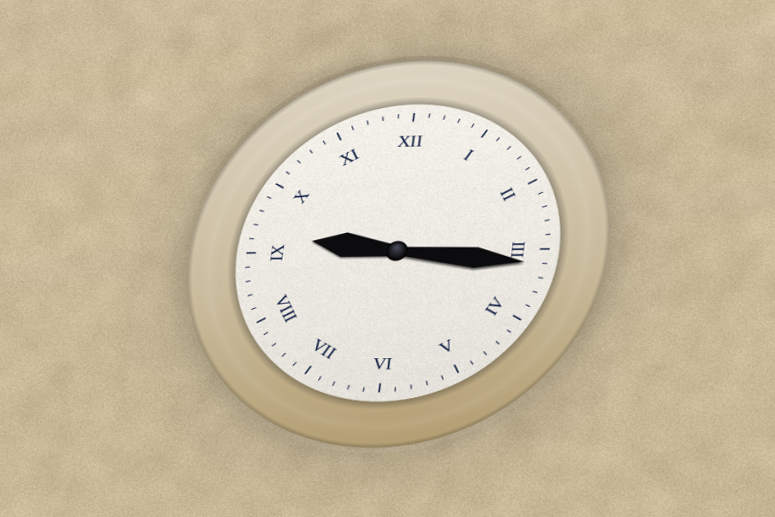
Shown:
9,16
